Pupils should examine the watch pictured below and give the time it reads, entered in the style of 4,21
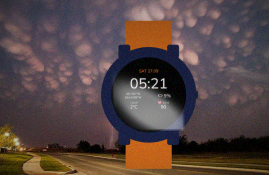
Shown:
5,21
